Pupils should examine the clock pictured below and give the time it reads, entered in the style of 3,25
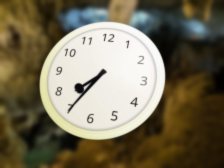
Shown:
7,35
